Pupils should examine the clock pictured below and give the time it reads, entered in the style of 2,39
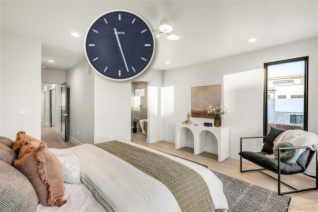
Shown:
11,27
